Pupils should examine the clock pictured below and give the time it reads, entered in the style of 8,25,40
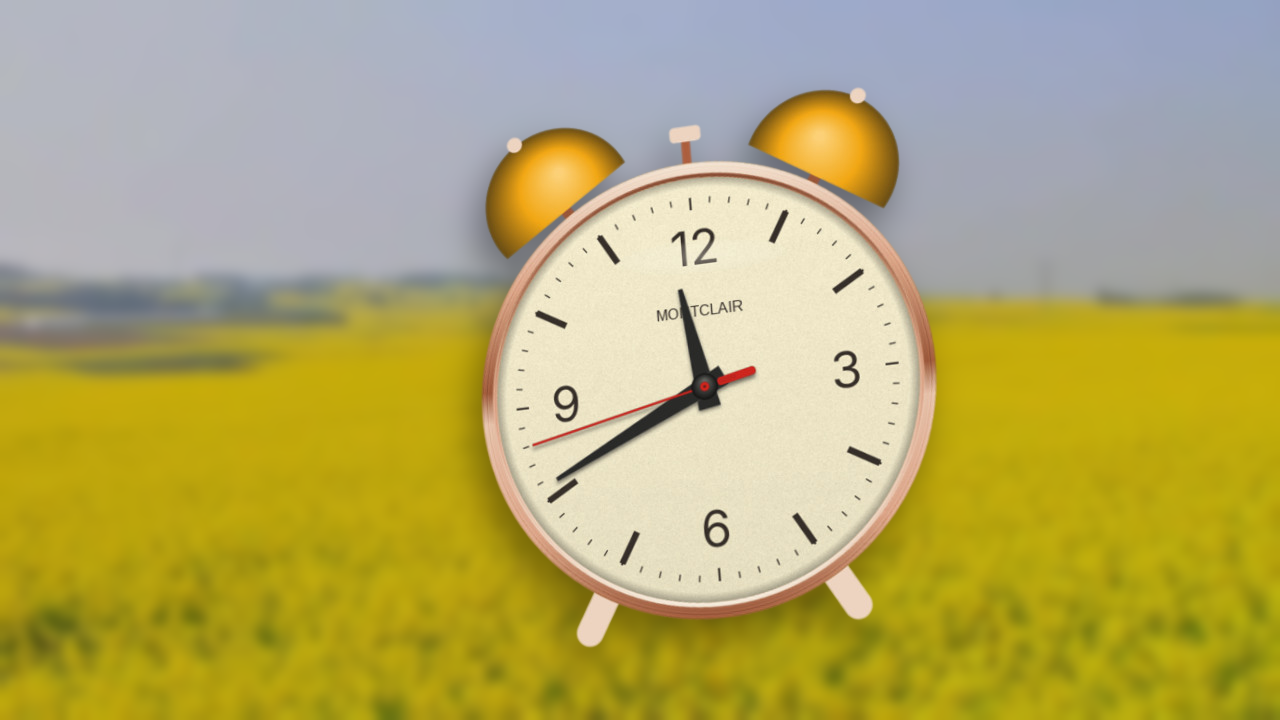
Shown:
11,40,43
